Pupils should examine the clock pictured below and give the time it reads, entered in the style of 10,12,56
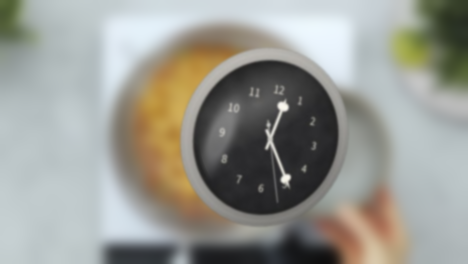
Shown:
12,24,27
